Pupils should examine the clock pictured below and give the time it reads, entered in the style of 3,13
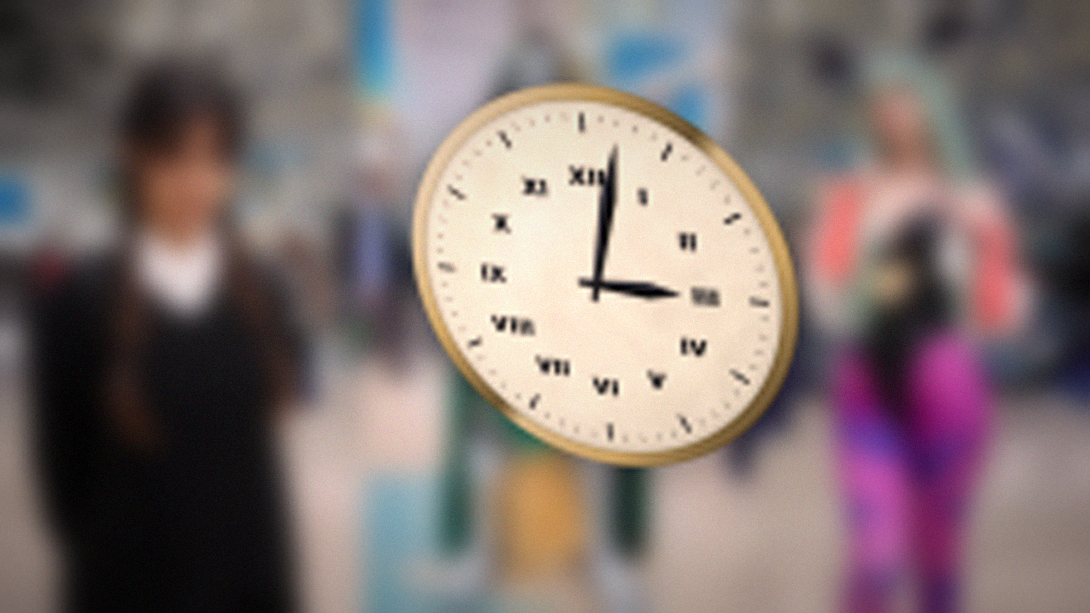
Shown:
3,02
